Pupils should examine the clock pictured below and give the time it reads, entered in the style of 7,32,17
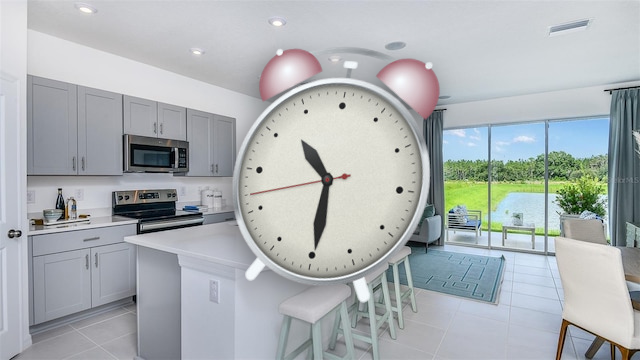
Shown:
10,29,42
